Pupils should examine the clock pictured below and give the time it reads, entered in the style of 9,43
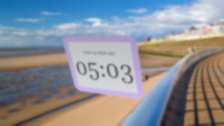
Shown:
5,03
